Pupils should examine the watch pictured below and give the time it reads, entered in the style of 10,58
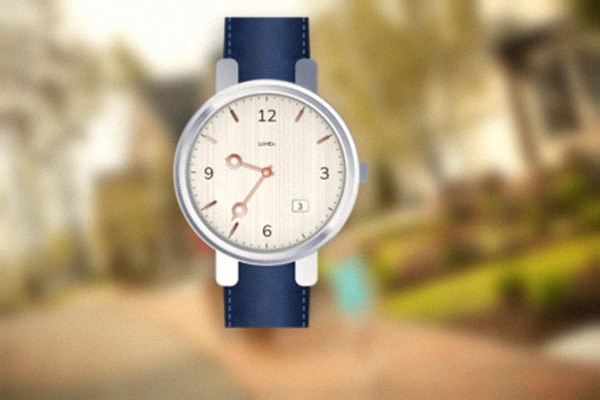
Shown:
9,36
